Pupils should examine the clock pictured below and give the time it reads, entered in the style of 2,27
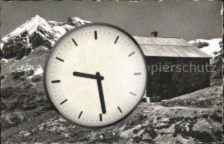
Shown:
9,29
